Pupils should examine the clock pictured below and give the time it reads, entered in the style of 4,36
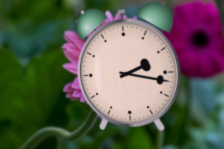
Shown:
2,17
